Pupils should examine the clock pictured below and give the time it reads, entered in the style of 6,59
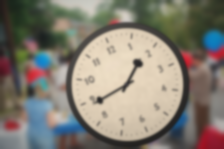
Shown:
1,44
